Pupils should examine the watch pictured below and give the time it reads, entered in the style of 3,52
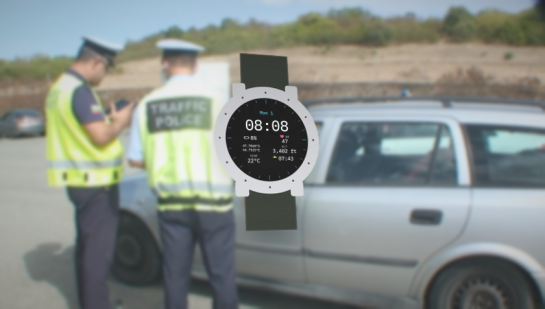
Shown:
8,08
